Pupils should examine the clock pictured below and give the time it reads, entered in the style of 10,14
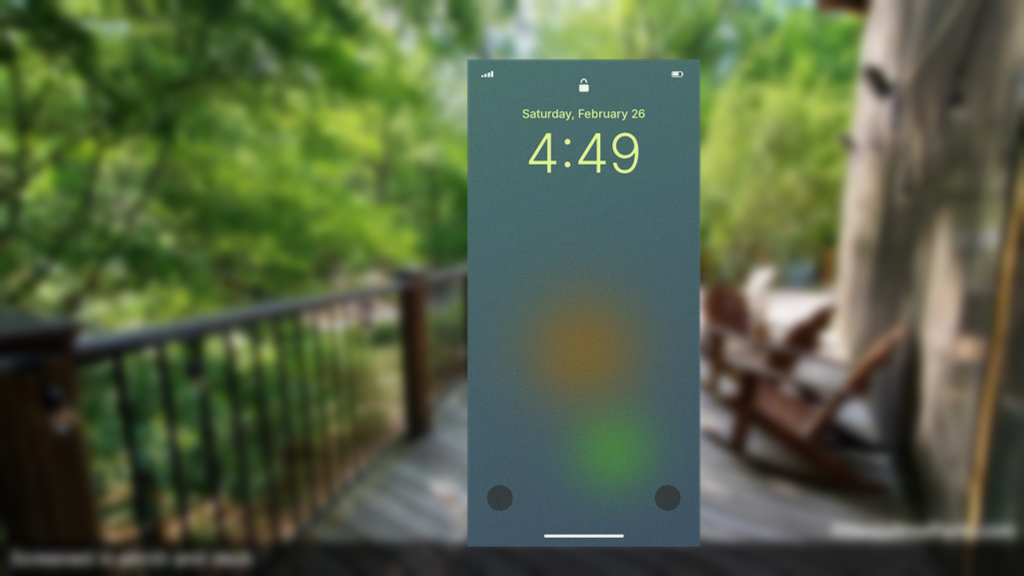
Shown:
4,49
